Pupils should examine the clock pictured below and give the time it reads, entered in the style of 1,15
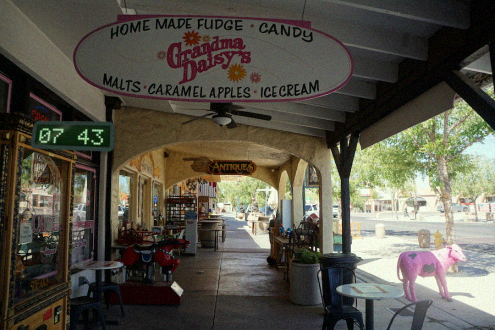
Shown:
7,43
